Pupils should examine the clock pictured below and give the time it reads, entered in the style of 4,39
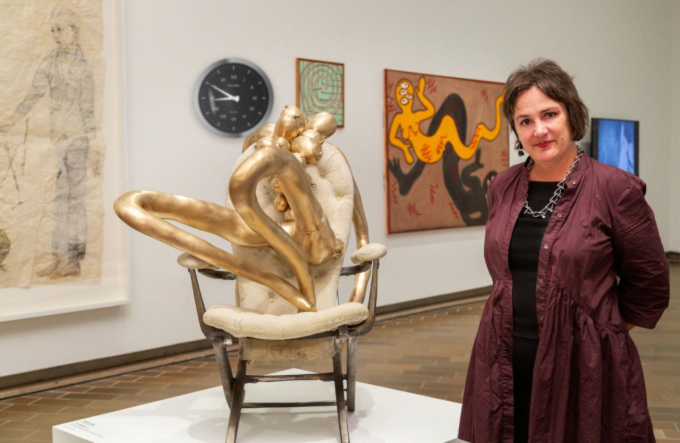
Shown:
8,50
